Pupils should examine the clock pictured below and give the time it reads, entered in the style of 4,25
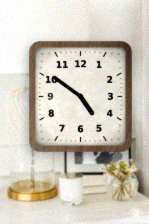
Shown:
4,51
